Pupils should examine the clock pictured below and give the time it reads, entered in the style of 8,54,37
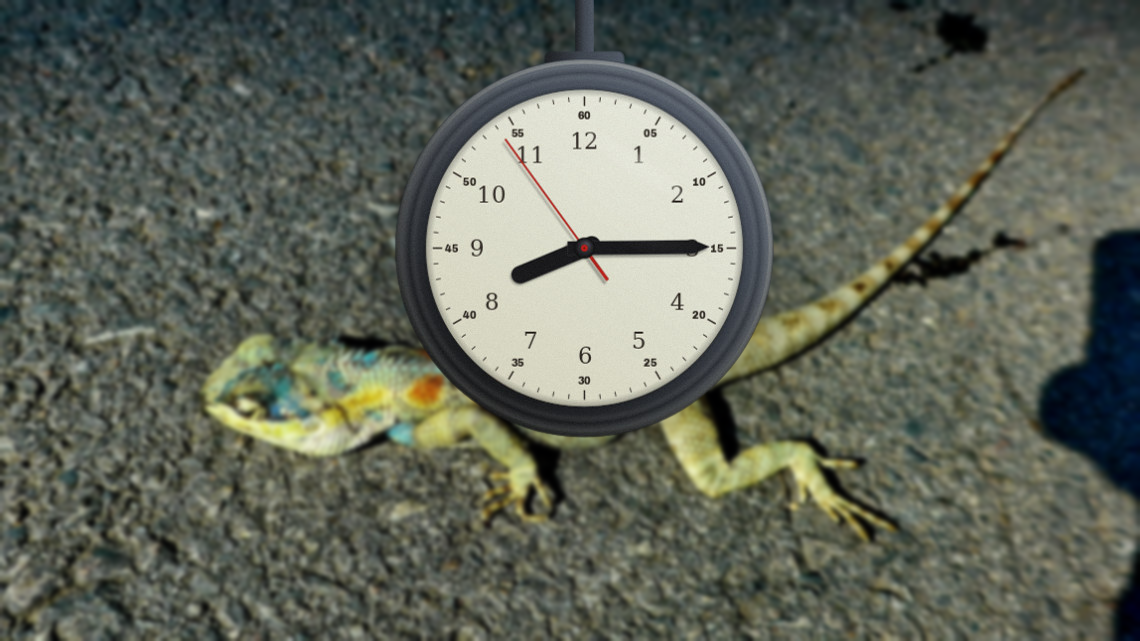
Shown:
8,14,54
